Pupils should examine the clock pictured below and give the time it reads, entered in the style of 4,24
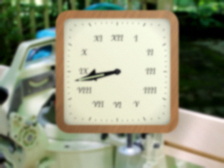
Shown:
8,43
